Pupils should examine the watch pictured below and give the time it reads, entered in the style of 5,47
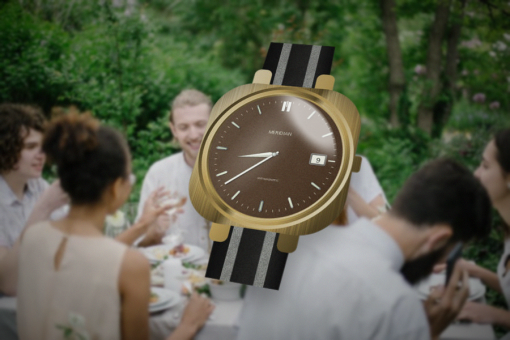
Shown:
8,38
